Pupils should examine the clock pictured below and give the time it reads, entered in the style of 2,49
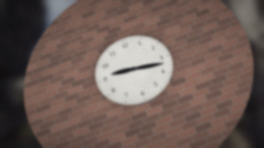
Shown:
9,17
